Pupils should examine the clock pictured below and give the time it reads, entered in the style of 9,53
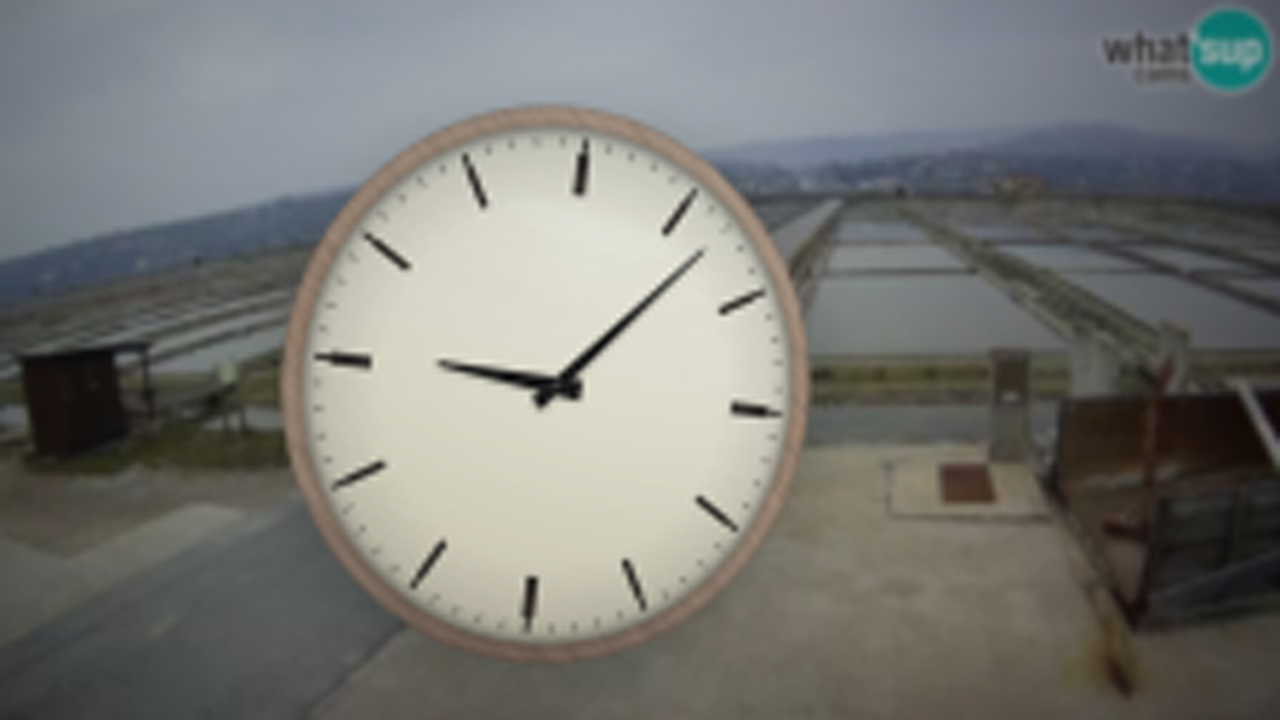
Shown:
9,07
